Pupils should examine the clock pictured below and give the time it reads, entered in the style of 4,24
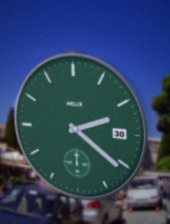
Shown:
2,21
